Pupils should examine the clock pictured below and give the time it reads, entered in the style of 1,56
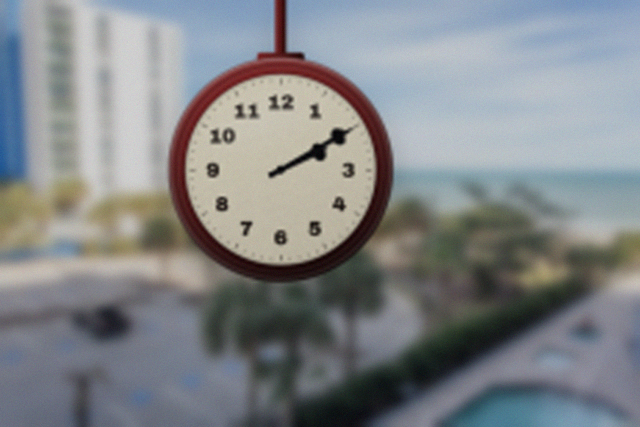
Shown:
2,10
